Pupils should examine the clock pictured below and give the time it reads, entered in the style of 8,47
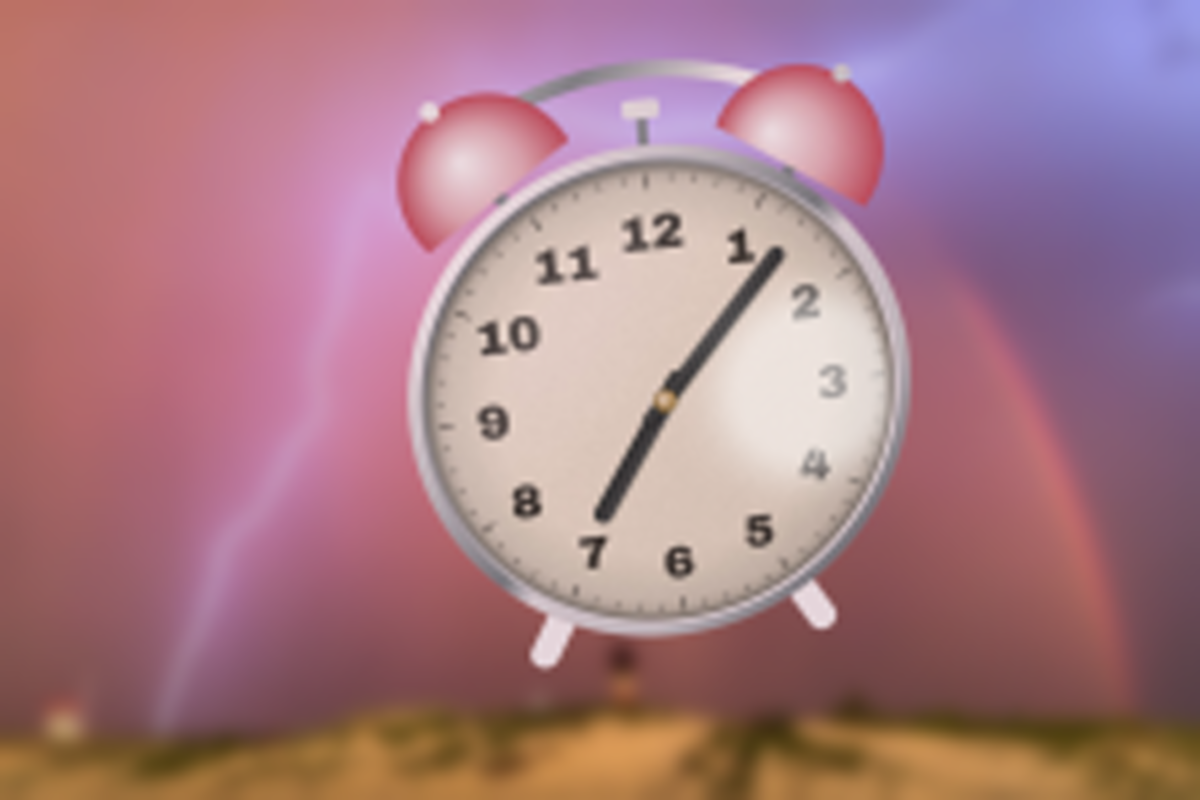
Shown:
7,07
